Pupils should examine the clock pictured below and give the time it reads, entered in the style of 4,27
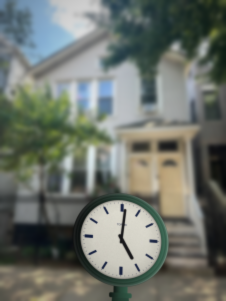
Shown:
5,01
